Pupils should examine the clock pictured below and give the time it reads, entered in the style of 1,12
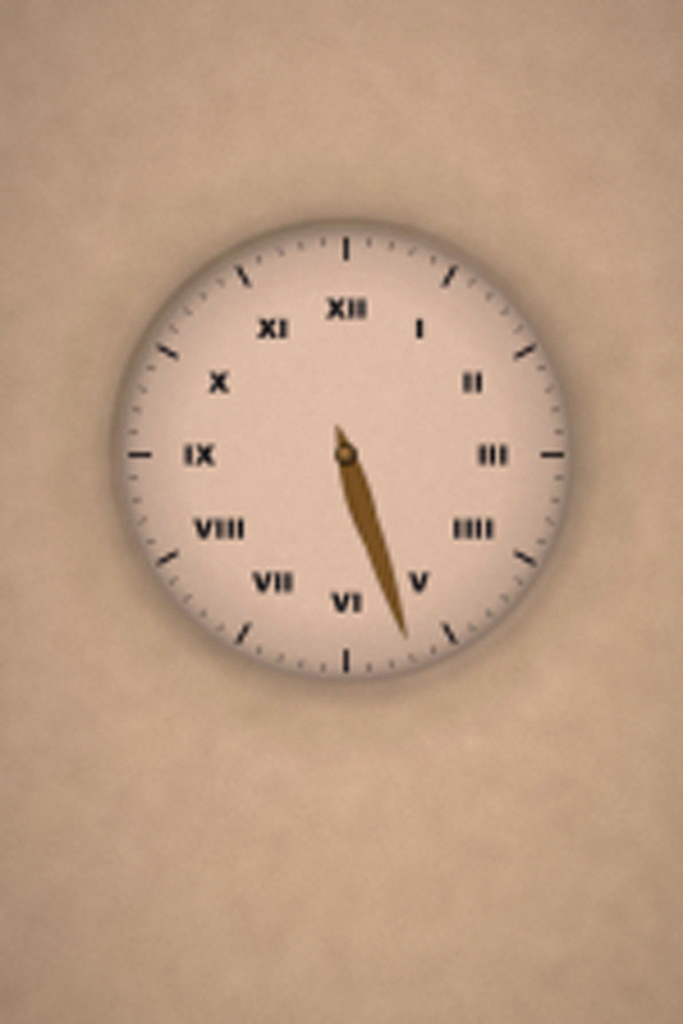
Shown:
5,27
